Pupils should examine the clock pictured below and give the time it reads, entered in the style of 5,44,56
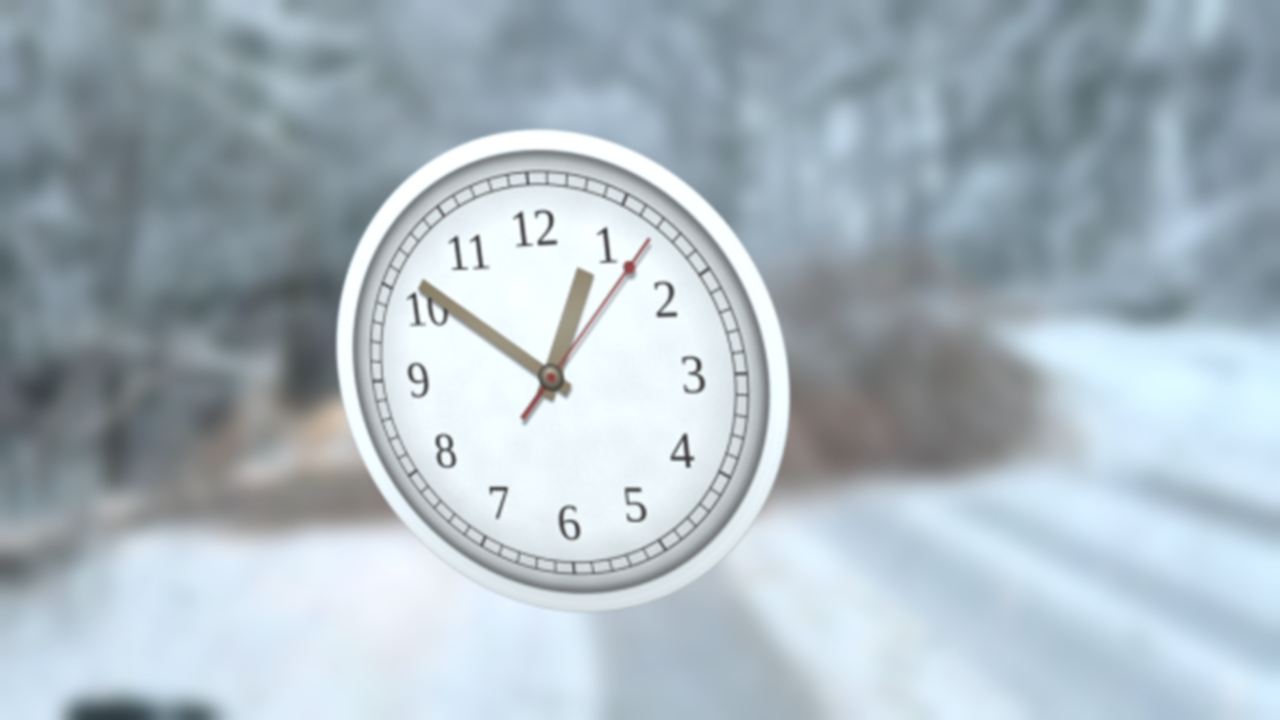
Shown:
12,51,07
